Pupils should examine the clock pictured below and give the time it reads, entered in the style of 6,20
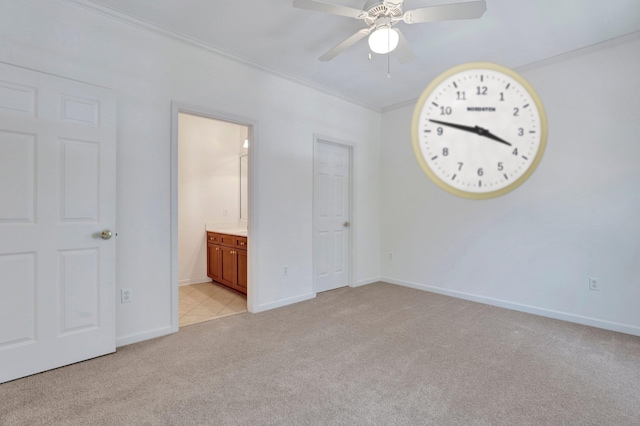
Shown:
3,47
